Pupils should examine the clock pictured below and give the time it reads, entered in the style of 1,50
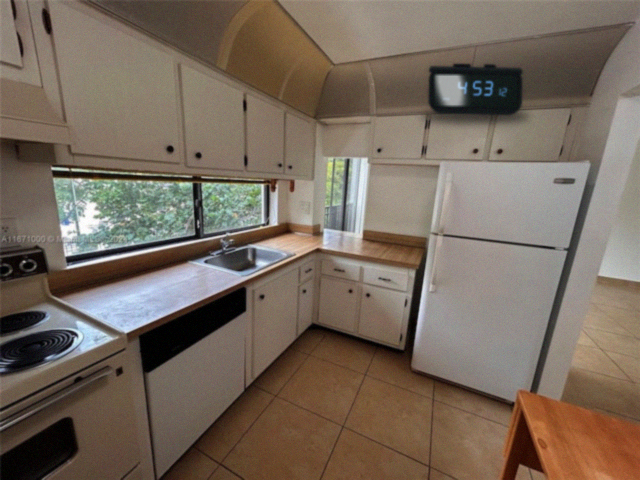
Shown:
4,53
